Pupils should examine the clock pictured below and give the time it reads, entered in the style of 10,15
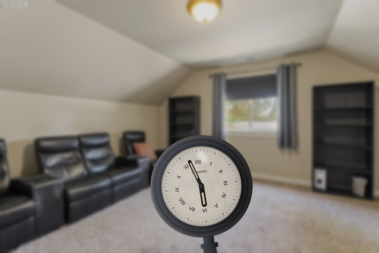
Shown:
5,57
